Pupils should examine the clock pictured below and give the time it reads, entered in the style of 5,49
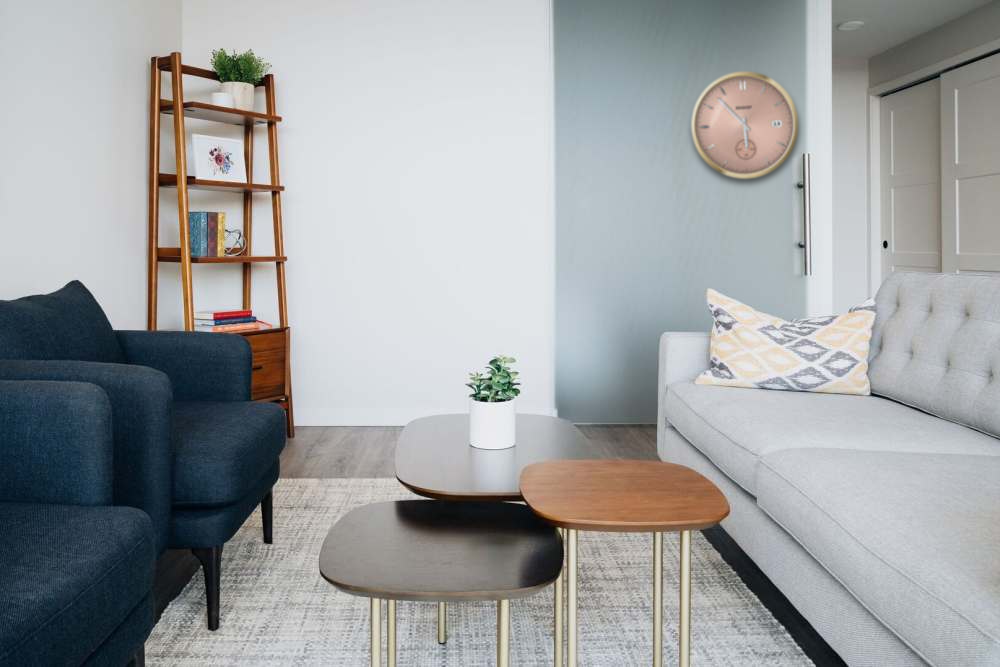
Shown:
5,53
